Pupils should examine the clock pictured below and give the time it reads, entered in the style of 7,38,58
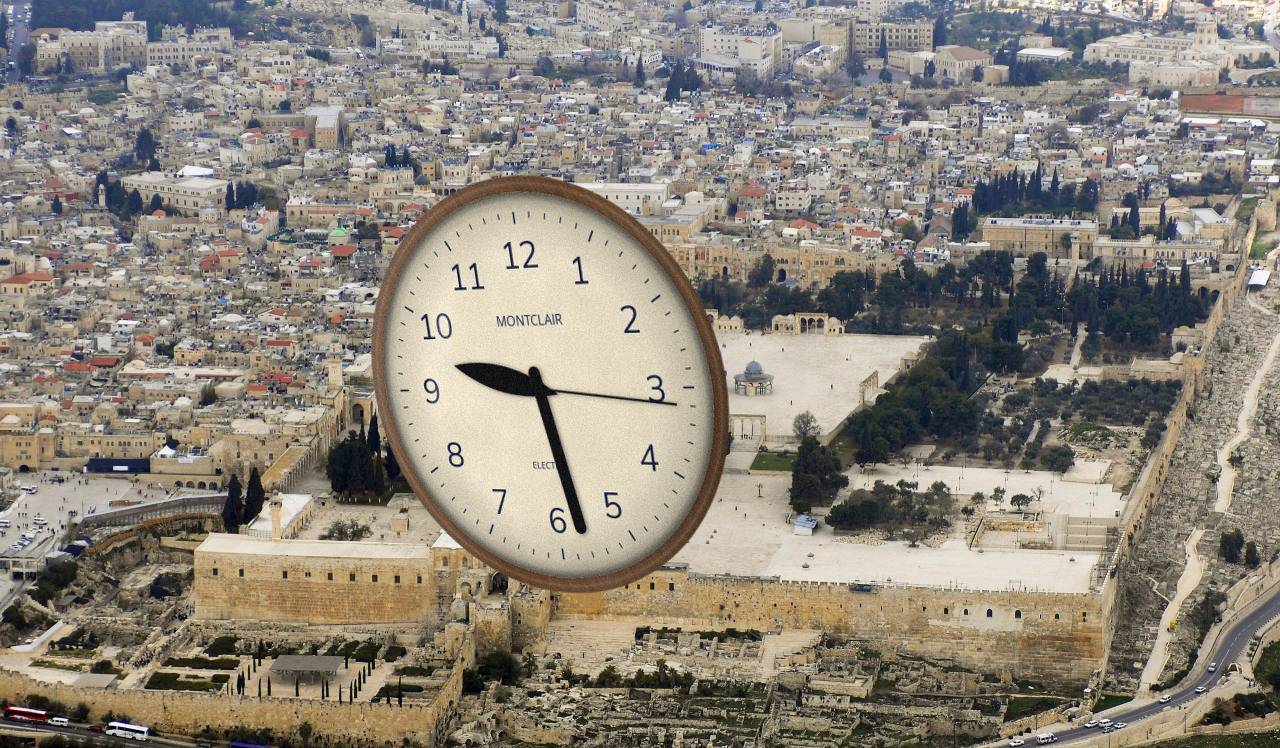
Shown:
9,28,16
